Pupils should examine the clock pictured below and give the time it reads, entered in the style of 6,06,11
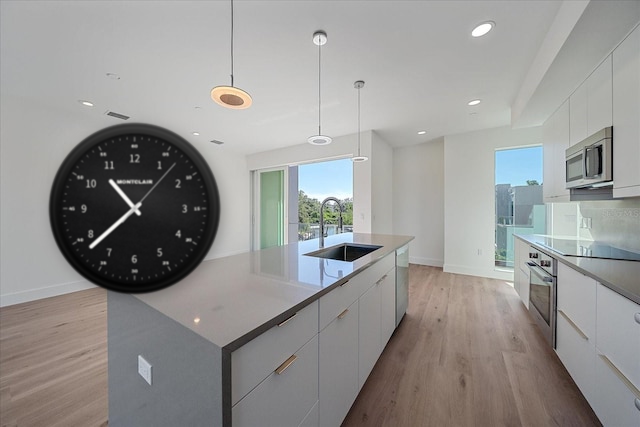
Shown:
10,38,07
